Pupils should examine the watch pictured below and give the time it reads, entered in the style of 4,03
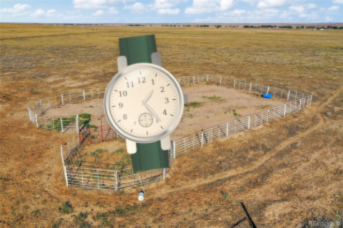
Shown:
1,24
